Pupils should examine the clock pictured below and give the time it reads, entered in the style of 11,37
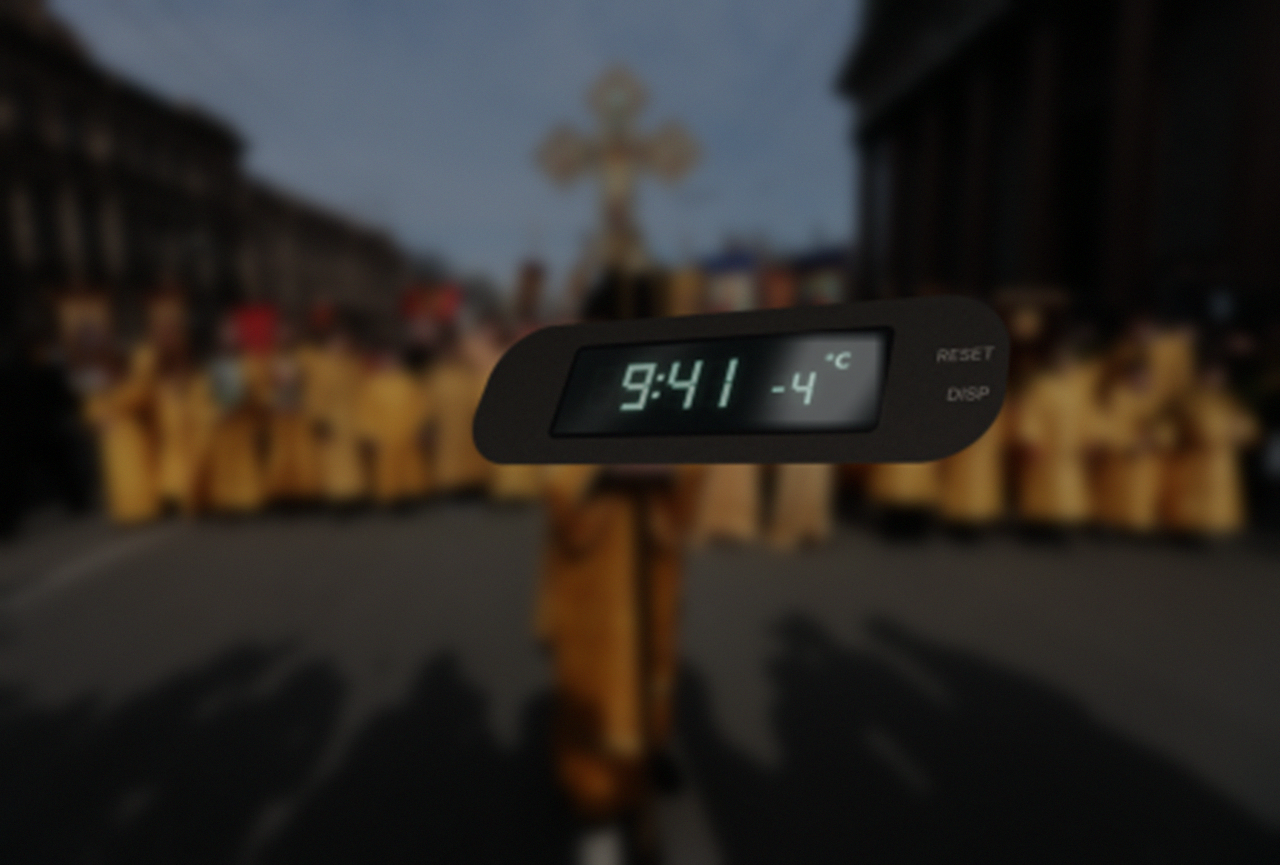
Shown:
9,41
